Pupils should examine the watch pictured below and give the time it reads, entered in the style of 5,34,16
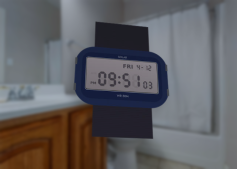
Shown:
9,51,03
